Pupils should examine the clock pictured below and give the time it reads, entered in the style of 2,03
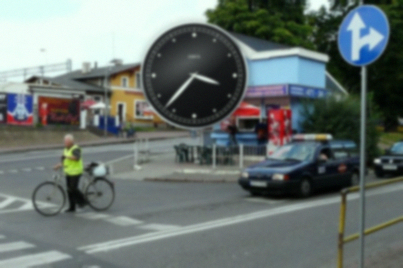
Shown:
3,37
